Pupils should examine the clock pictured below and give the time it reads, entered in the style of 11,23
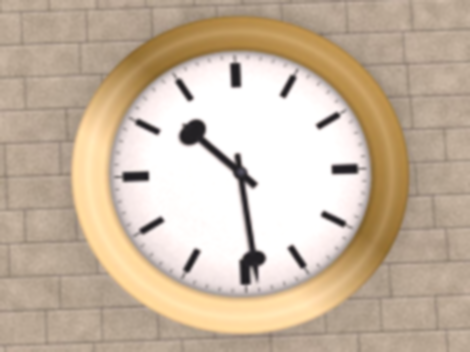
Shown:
10,29
